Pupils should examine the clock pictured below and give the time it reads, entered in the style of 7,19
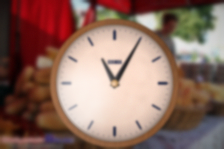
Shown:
11,05
